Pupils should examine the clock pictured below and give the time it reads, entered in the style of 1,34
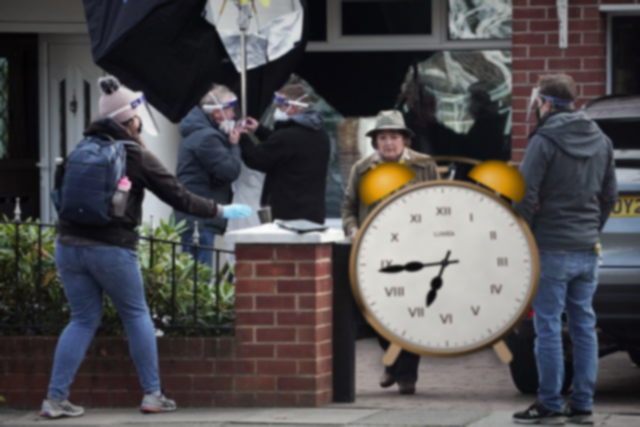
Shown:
6,44
